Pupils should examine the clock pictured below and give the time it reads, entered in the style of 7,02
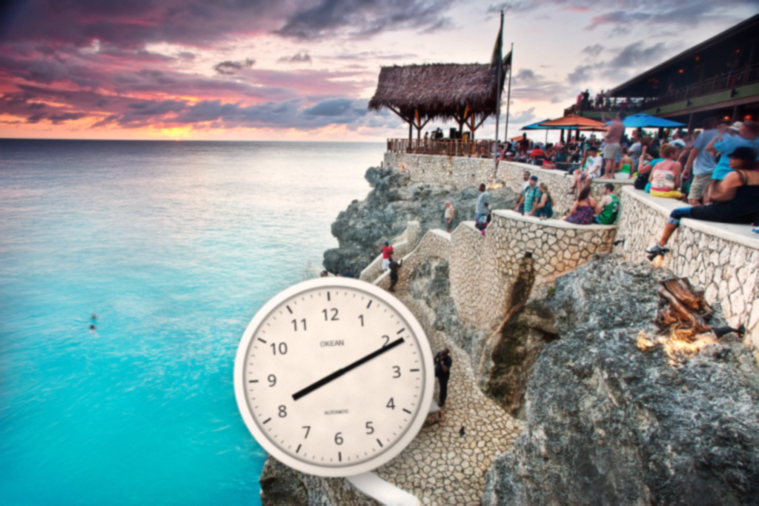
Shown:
8,11
